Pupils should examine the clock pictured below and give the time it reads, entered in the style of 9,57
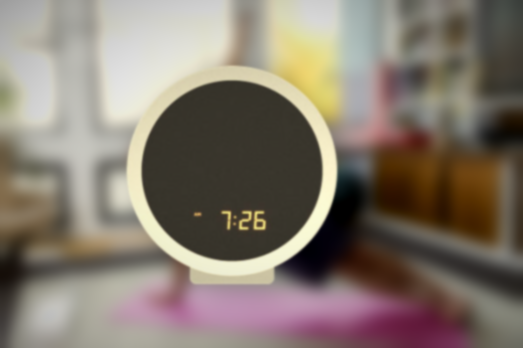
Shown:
7,26
